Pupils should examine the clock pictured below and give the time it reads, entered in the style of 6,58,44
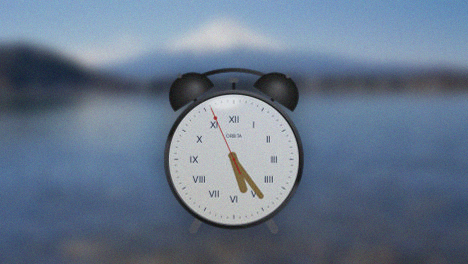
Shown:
5,23,56
